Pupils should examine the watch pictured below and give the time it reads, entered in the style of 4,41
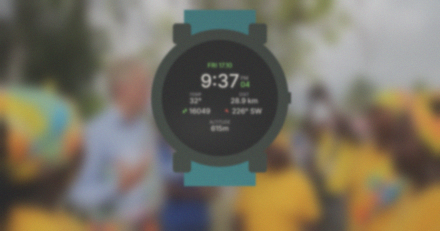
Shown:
9,37
